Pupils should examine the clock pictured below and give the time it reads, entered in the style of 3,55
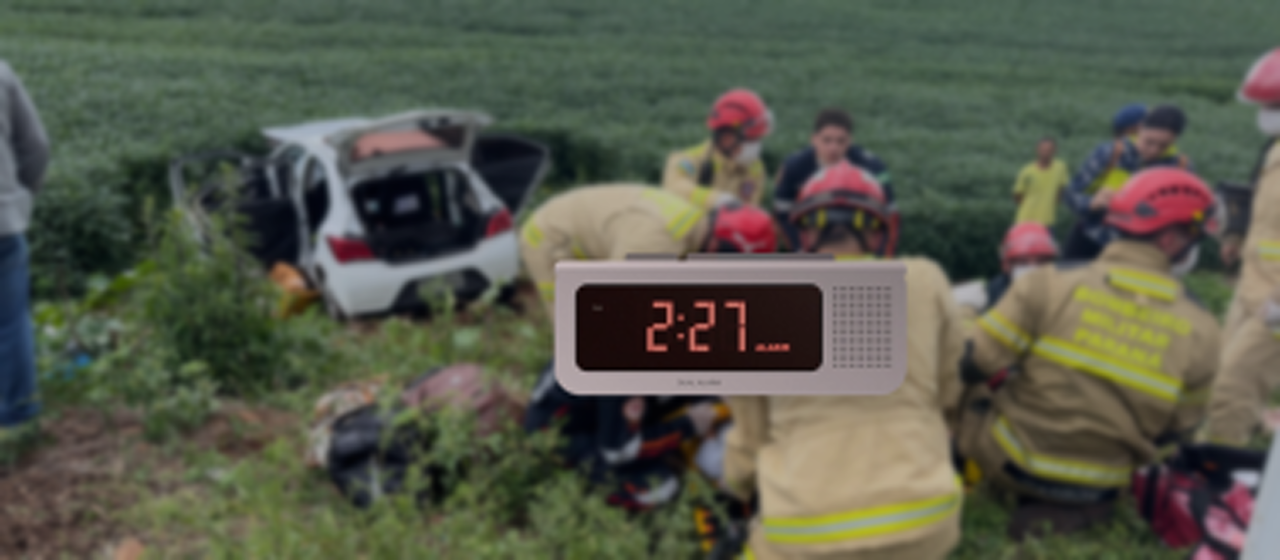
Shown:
2,27
